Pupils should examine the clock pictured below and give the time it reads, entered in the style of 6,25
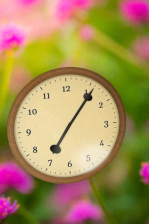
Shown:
7,06
